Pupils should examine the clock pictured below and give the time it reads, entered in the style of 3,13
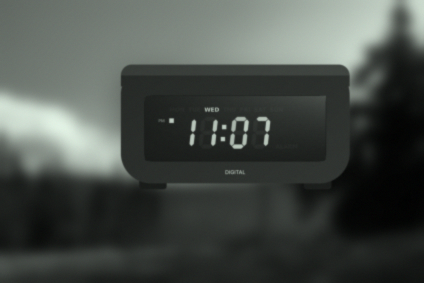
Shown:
11,07
